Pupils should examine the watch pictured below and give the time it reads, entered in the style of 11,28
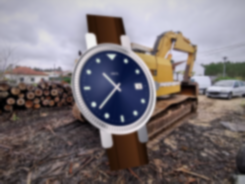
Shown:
10,38
